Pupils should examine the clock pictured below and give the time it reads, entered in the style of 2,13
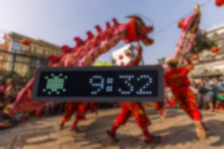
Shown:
9,32
